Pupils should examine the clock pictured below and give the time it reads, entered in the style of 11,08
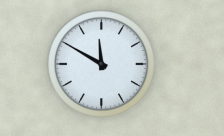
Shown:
11,50
